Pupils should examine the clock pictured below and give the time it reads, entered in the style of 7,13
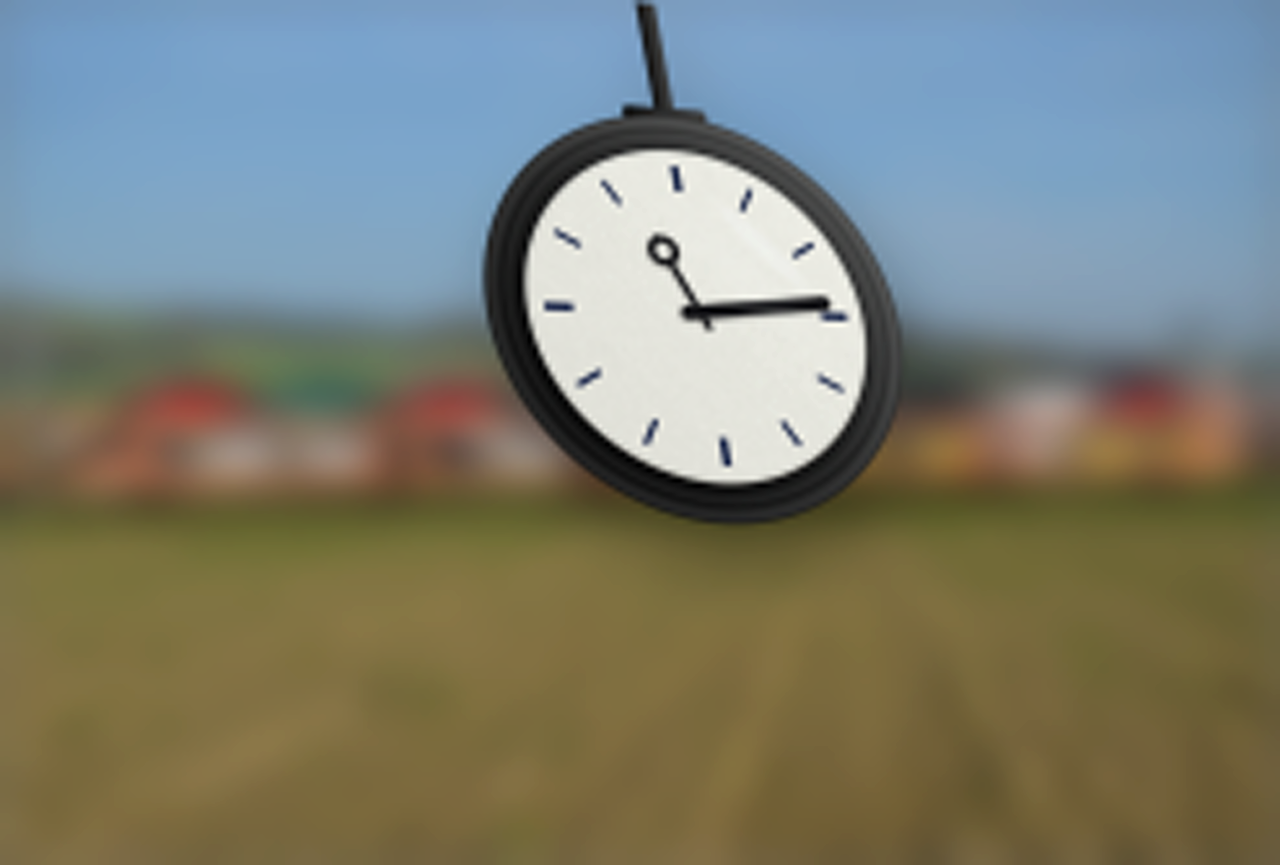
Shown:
11,14
